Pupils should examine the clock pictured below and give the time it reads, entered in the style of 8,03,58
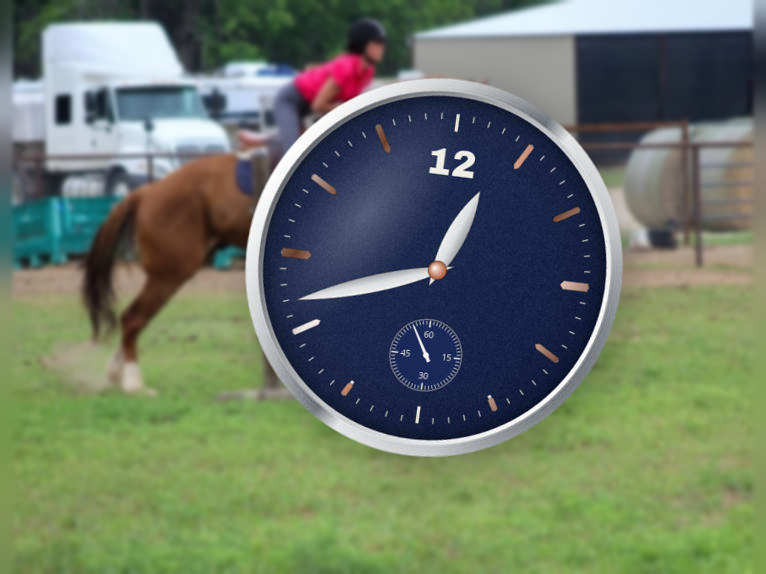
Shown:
12,41,55
